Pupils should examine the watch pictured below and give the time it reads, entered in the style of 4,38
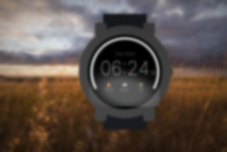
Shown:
6,24
